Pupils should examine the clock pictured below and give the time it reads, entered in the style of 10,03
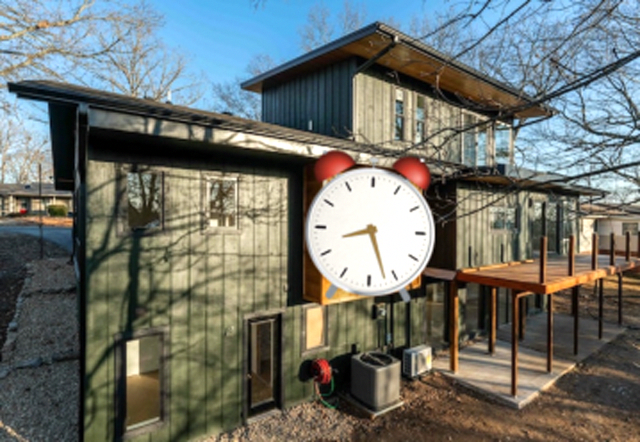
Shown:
8,27
